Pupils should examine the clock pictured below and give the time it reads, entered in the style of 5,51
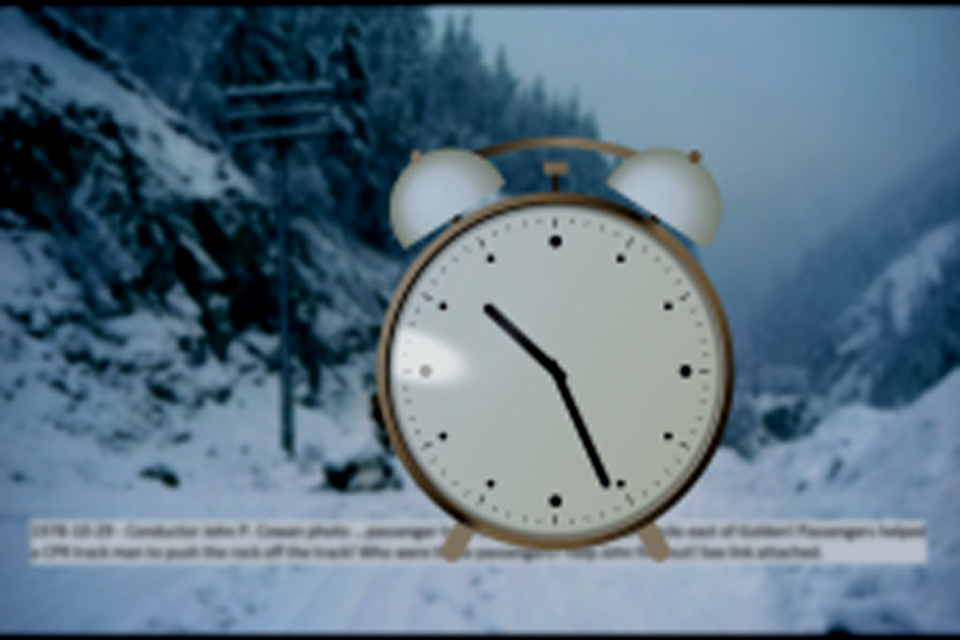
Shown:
10,26
